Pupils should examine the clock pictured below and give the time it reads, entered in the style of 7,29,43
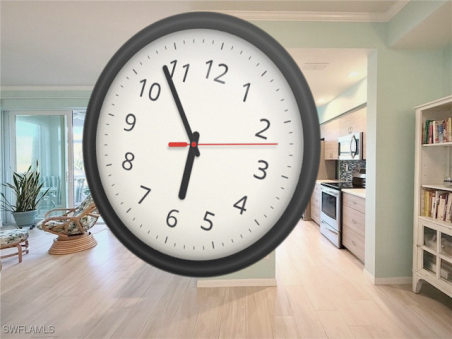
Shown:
5,53,12
